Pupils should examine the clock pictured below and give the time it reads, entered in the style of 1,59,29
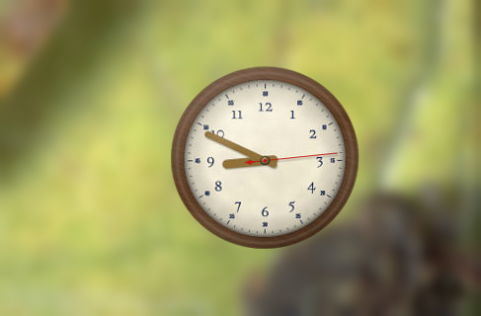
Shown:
8,49,14
